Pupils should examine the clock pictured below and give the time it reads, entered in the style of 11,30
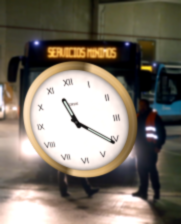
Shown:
11,21
